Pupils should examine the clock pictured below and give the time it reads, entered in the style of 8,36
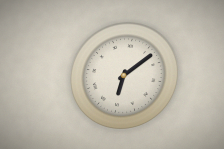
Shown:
6,07
